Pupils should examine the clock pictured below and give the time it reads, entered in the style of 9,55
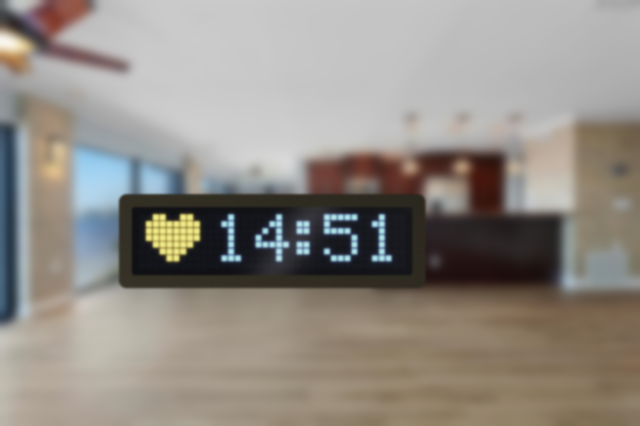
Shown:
14,51
